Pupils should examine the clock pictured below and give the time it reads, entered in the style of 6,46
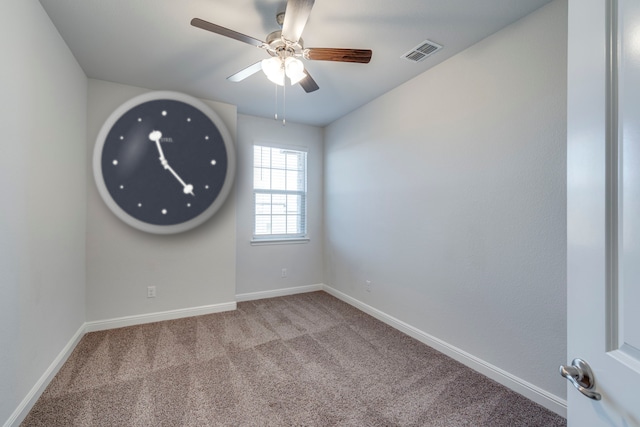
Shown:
11,23
